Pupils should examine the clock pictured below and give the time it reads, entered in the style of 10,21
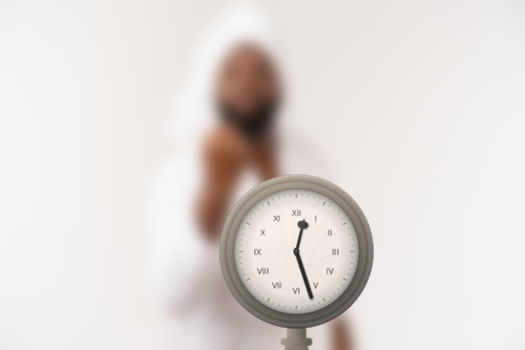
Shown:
12,27
